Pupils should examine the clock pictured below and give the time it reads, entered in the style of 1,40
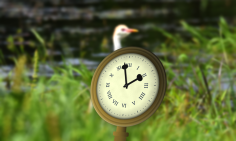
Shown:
1,58
